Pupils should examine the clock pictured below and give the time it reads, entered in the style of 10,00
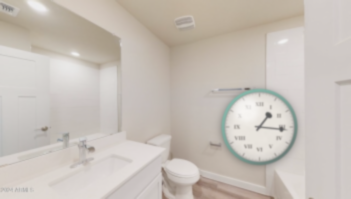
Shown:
1,16
